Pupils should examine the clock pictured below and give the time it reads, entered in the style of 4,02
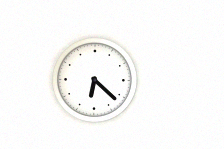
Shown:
6,22
